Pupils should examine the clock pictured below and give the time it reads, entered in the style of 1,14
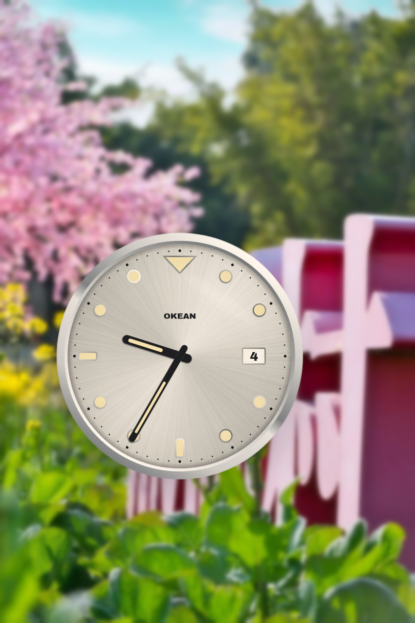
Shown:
9,35
